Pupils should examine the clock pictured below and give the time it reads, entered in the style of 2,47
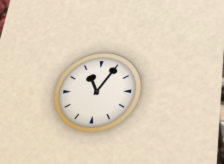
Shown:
11,05
